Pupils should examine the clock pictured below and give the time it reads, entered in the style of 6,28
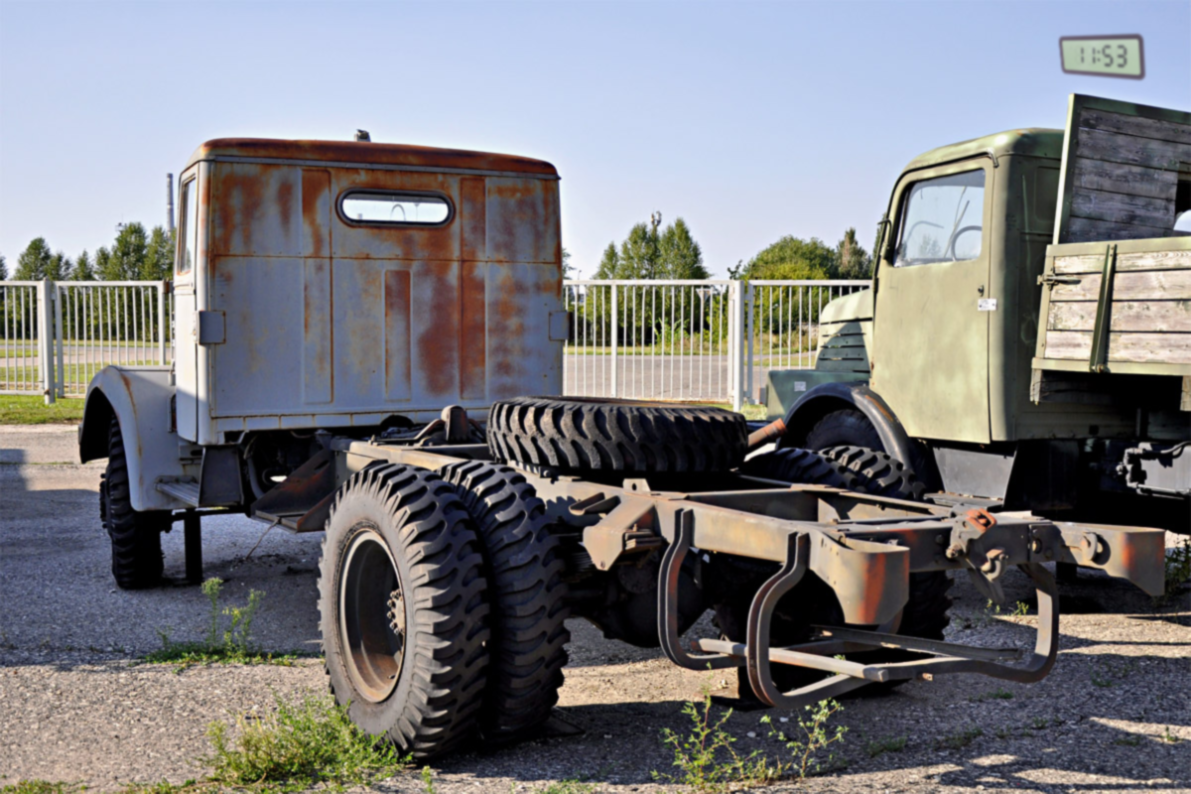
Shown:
11,53
